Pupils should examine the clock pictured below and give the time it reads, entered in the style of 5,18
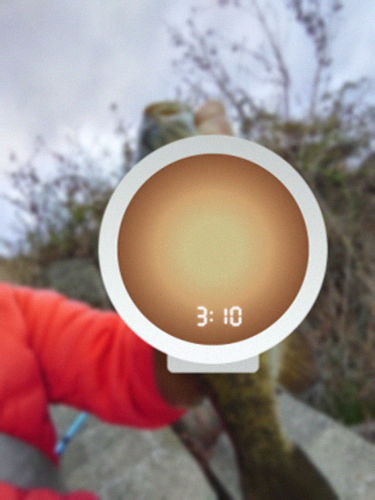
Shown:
3,10
